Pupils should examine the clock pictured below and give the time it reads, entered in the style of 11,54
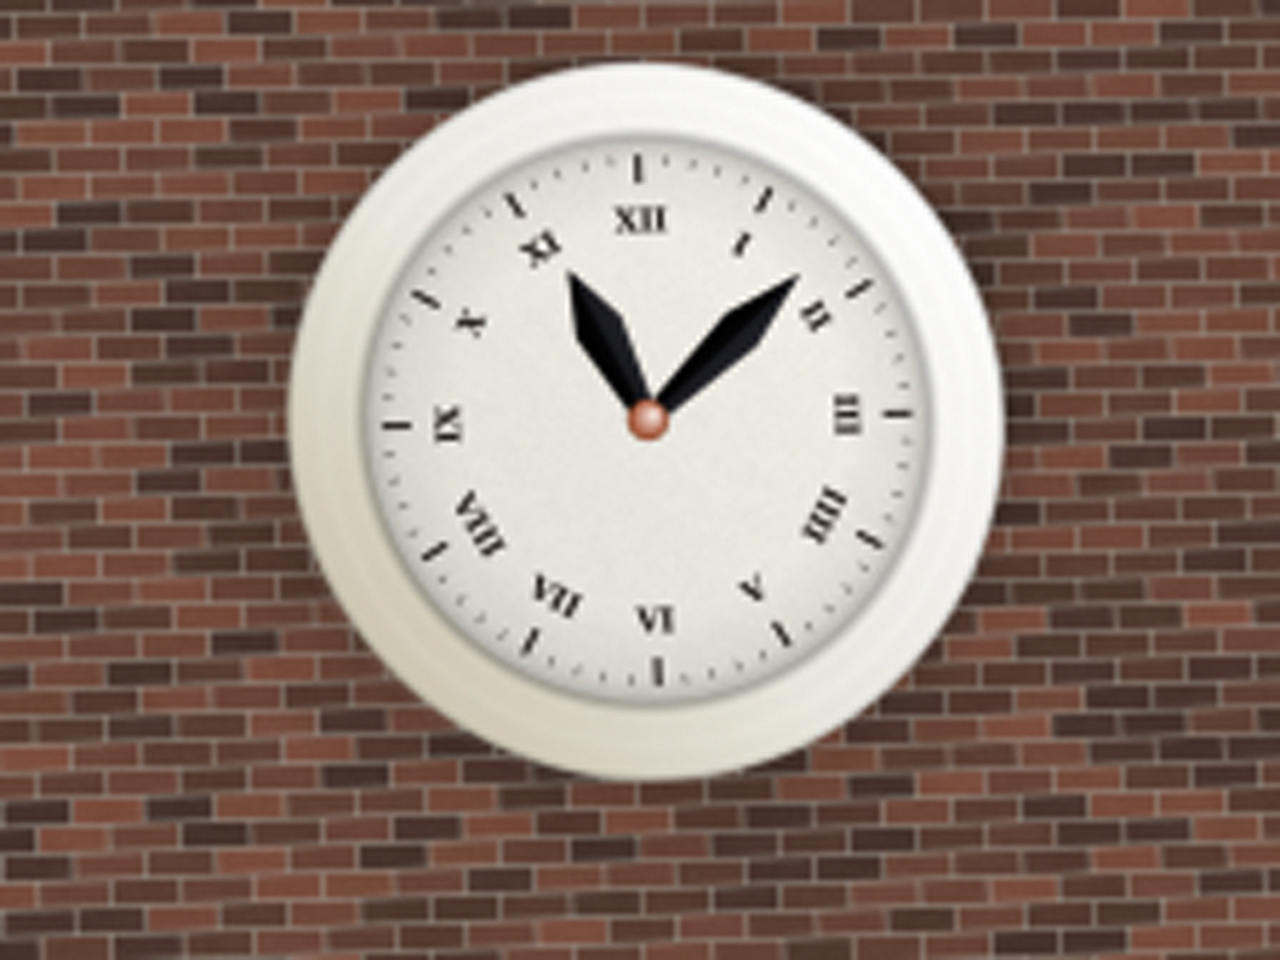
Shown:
11,08
